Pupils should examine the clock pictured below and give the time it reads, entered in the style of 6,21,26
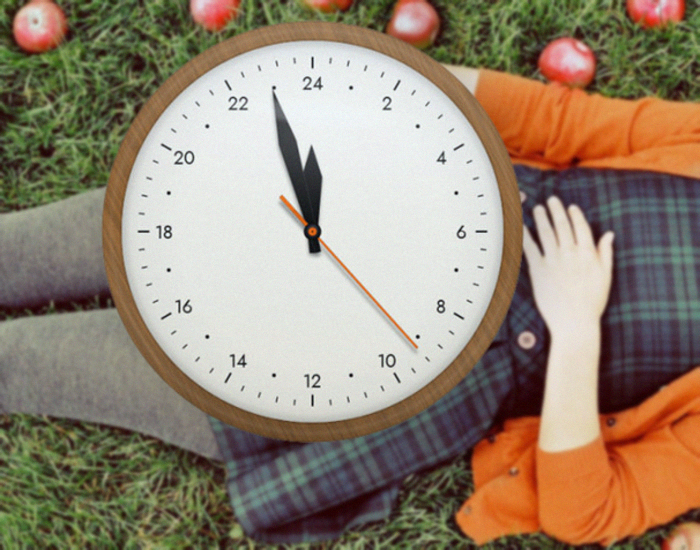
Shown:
23,57,23
